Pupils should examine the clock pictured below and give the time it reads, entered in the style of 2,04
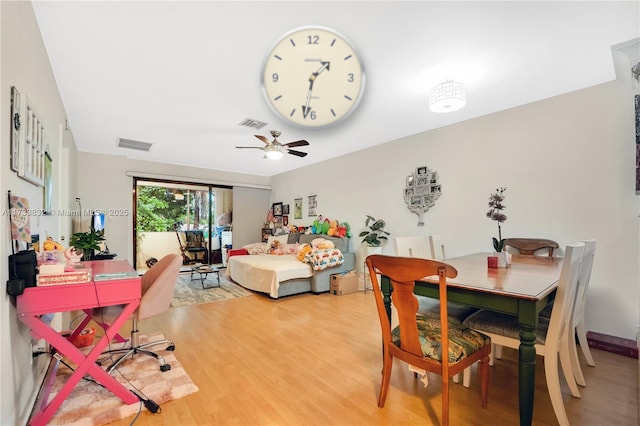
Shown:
1,32
